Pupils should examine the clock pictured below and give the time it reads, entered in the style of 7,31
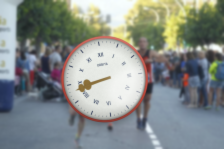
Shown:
8,43
